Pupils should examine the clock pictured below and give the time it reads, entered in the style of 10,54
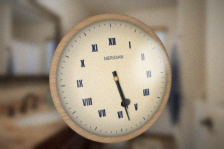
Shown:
5,28
